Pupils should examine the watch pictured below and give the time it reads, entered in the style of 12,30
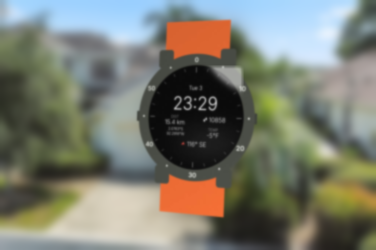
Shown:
23,29
